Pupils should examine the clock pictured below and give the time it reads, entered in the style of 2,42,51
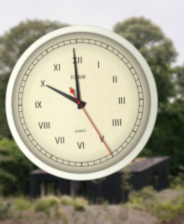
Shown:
9,59,25
